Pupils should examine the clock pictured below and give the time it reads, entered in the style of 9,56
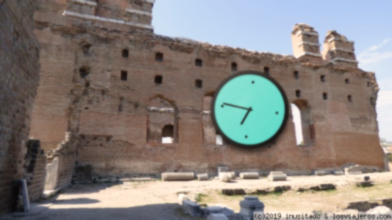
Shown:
6,46
